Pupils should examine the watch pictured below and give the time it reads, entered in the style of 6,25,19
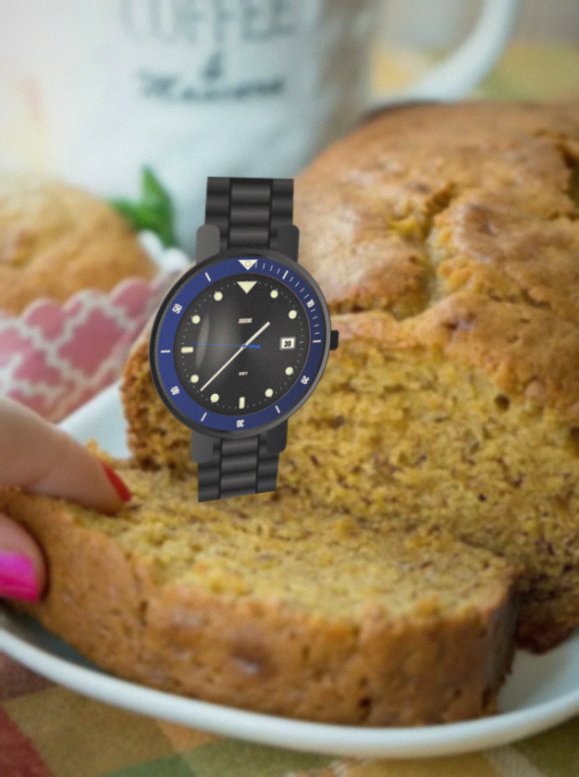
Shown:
1,37,46
